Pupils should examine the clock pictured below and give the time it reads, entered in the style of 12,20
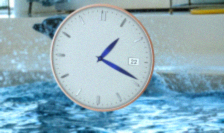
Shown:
1,19
